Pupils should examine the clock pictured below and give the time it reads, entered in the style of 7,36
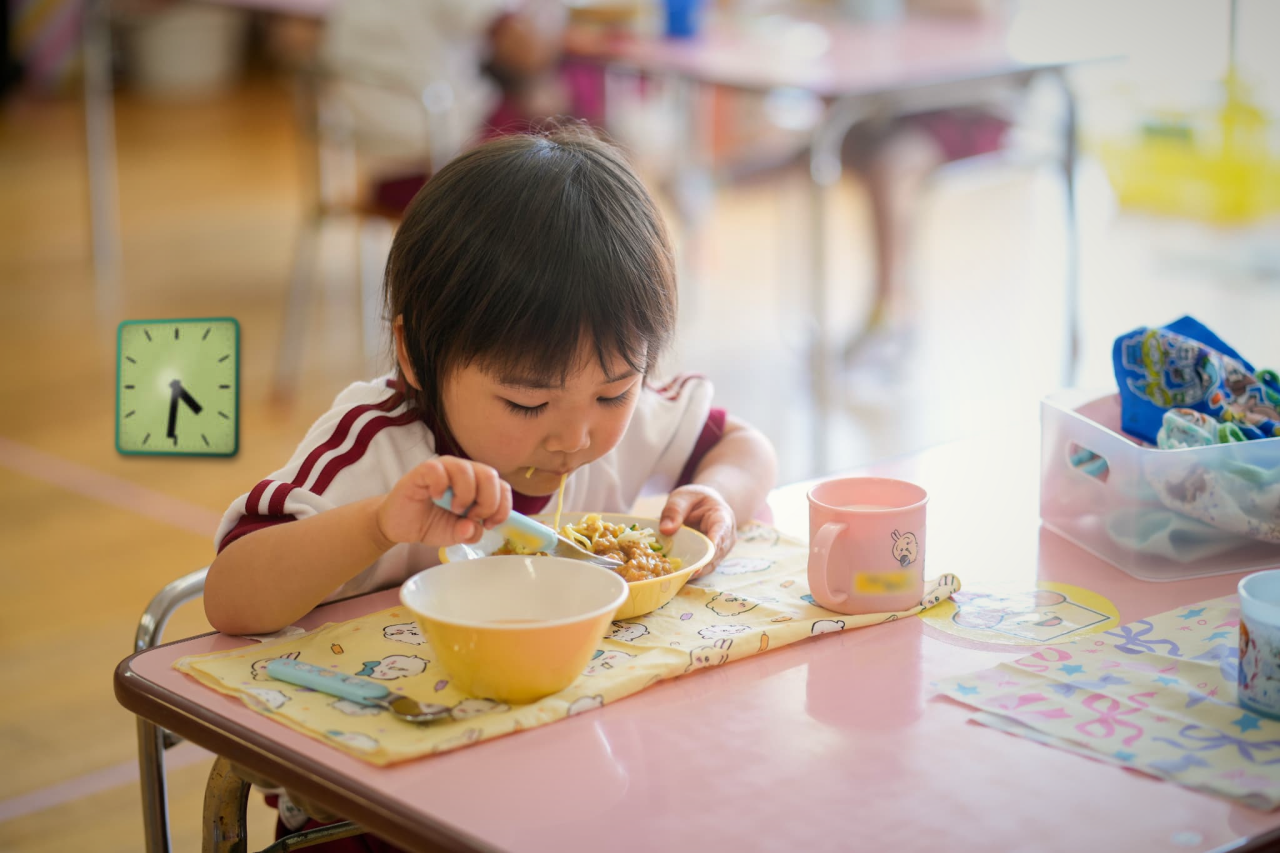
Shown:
4,31
